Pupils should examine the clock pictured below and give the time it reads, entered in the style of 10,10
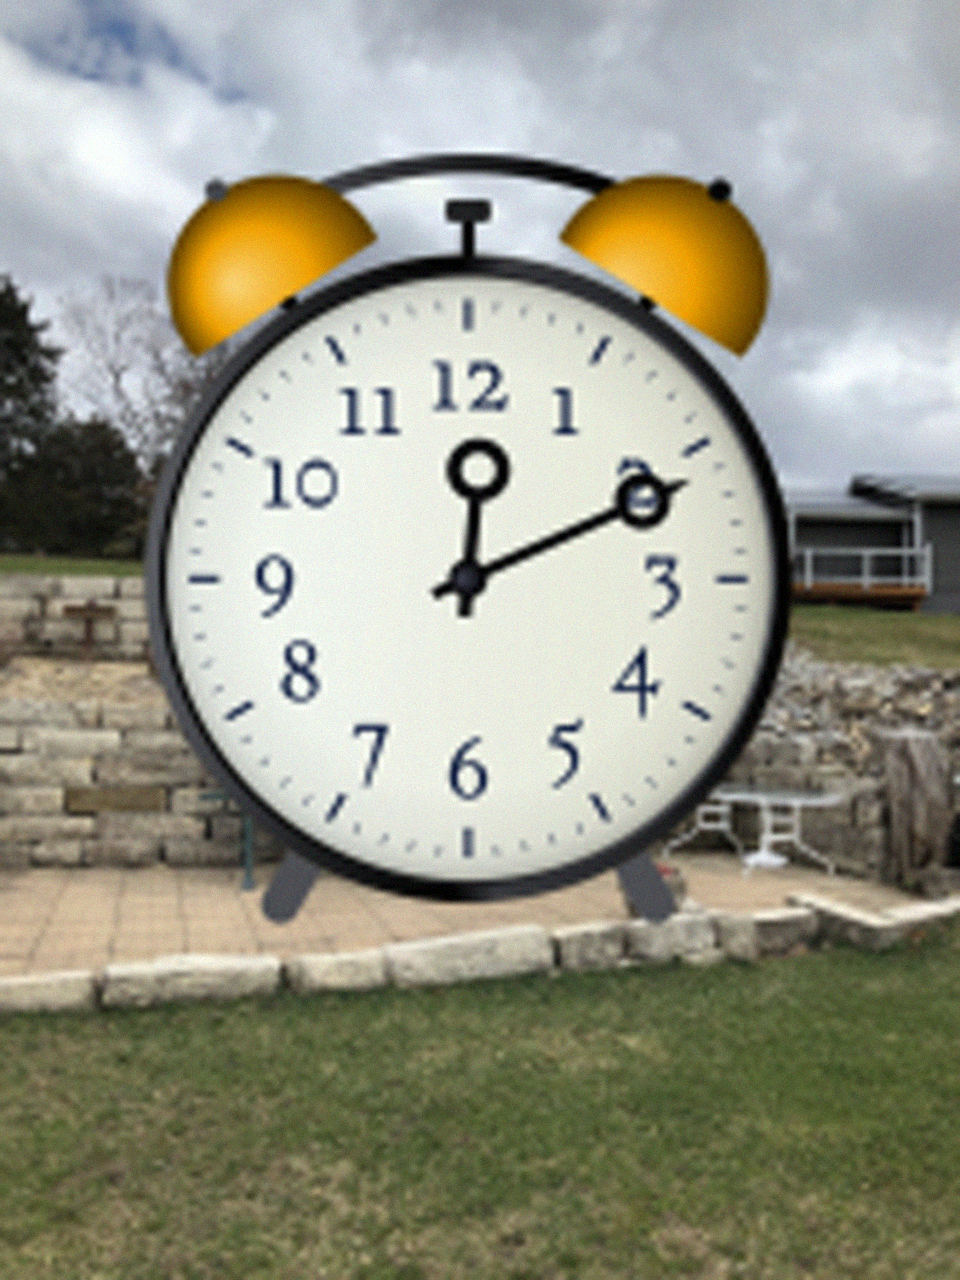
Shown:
12,11
